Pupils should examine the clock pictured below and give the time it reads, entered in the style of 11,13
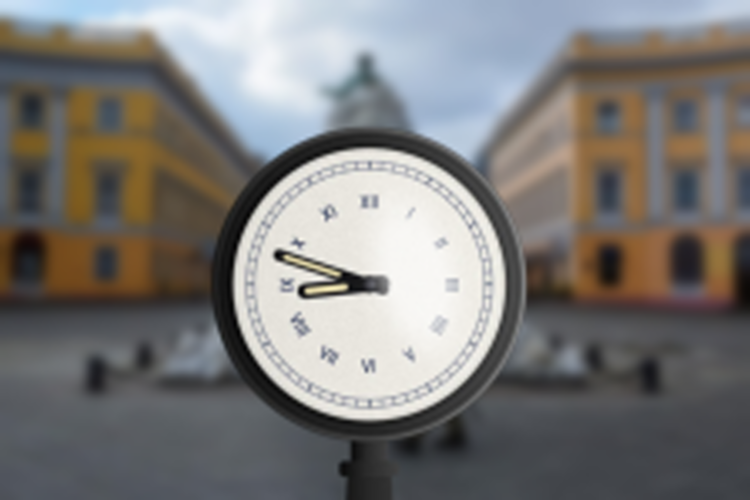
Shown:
8,48
